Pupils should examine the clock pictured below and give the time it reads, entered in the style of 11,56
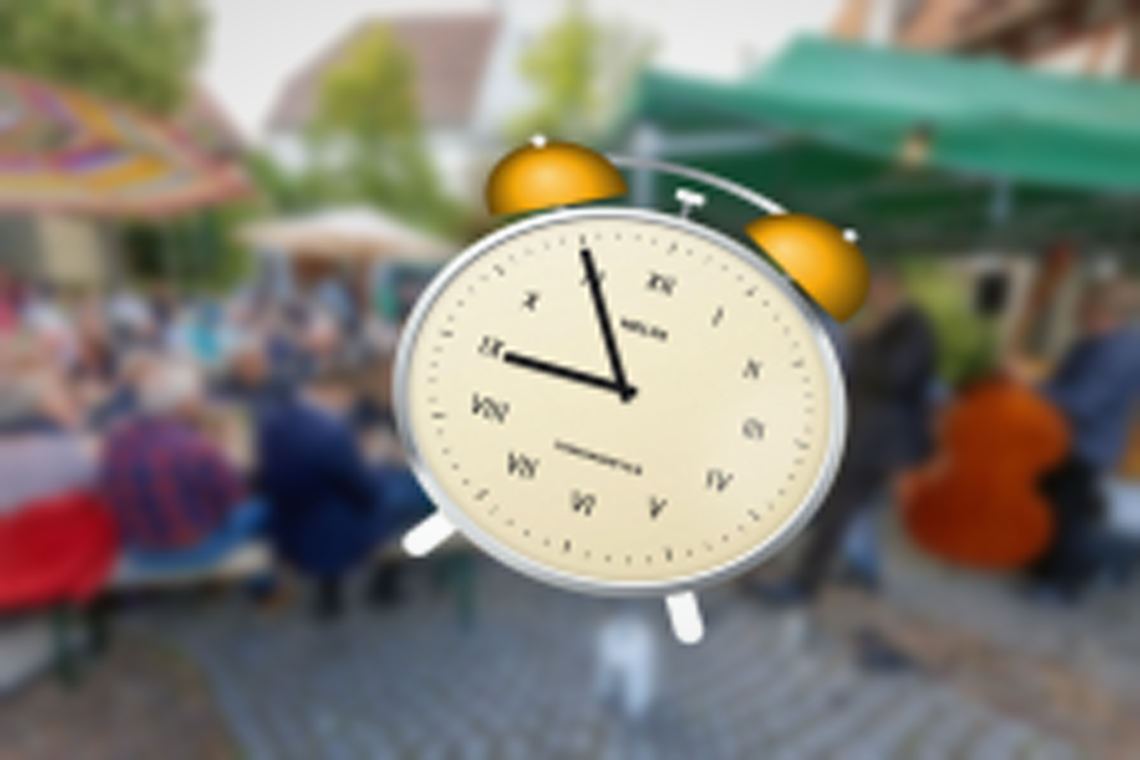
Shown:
8,55
